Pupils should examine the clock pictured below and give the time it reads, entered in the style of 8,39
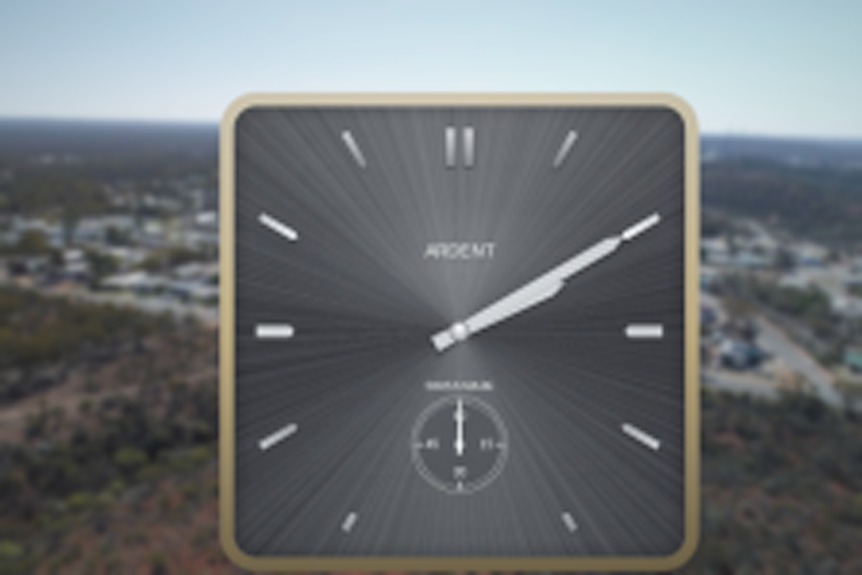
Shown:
2,10
